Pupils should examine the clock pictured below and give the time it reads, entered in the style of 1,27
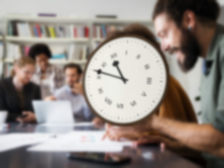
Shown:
11,52
